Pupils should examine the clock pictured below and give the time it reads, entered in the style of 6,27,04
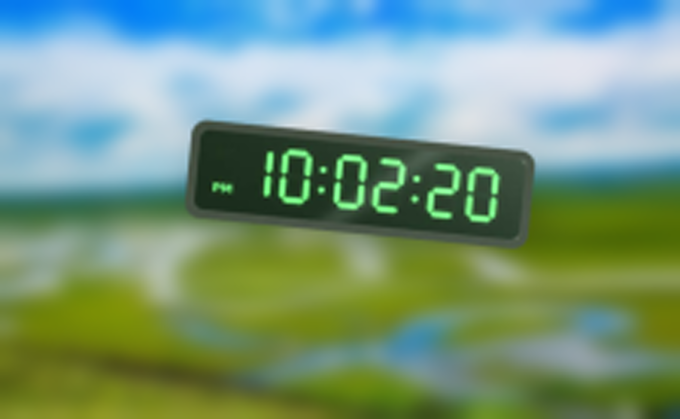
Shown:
10,02,20
